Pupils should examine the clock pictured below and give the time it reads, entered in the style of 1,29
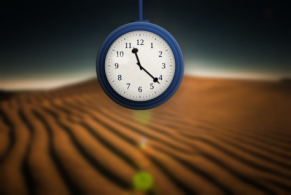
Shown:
11,22
